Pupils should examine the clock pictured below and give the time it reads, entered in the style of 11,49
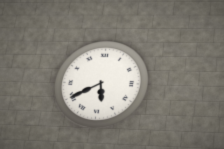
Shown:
5,40
